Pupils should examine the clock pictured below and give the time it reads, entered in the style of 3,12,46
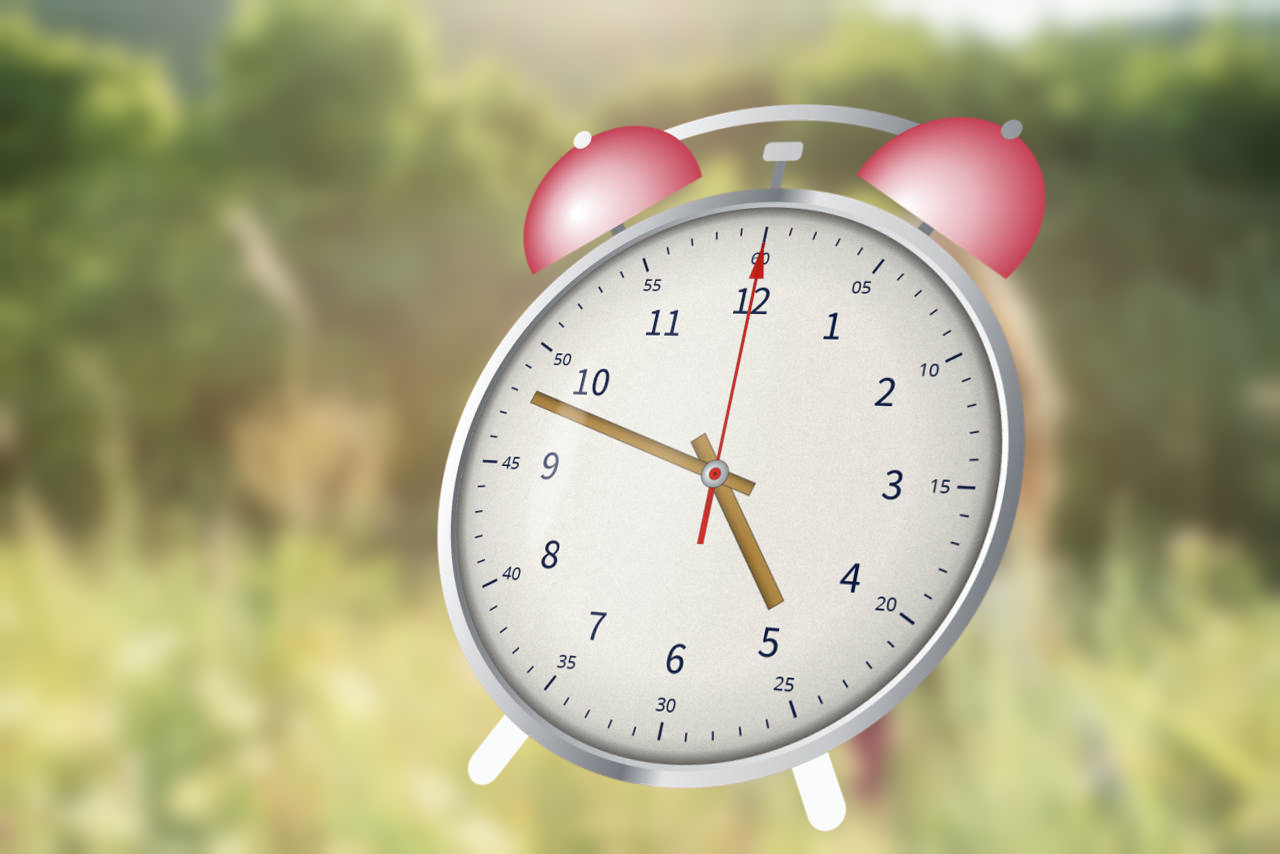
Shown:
4,48,00
